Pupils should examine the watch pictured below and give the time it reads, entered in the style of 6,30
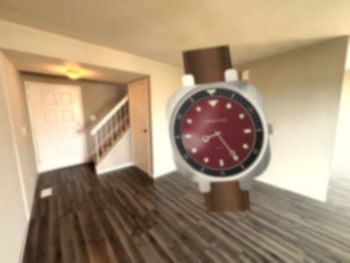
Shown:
8,25
